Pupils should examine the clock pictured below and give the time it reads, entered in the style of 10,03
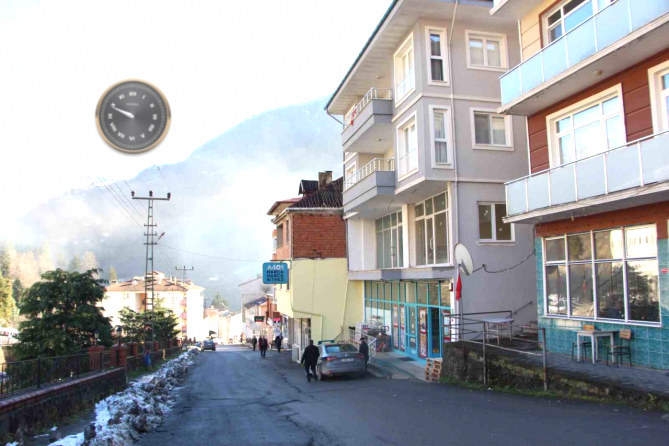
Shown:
9,49
